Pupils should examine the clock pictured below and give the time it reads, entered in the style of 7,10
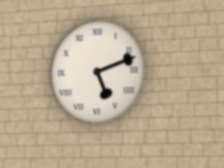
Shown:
5,12
